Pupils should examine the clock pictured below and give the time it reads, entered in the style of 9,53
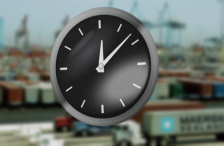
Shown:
12,08
